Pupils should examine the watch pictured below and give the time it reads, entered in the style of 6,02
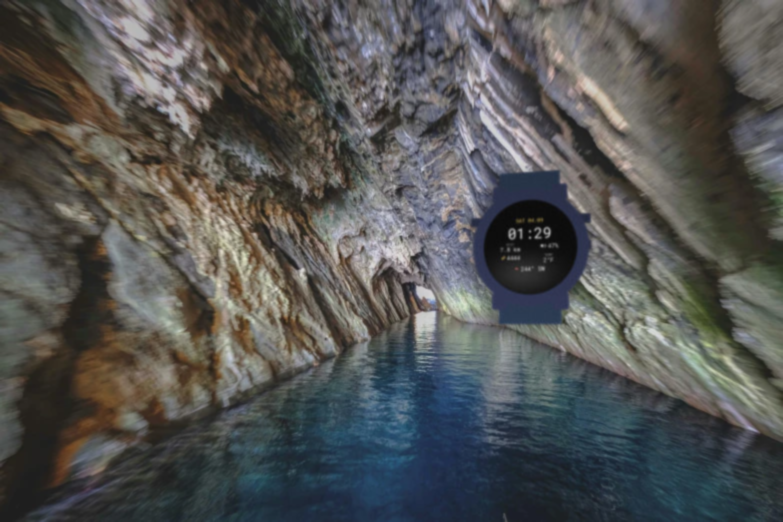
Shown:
1,29
